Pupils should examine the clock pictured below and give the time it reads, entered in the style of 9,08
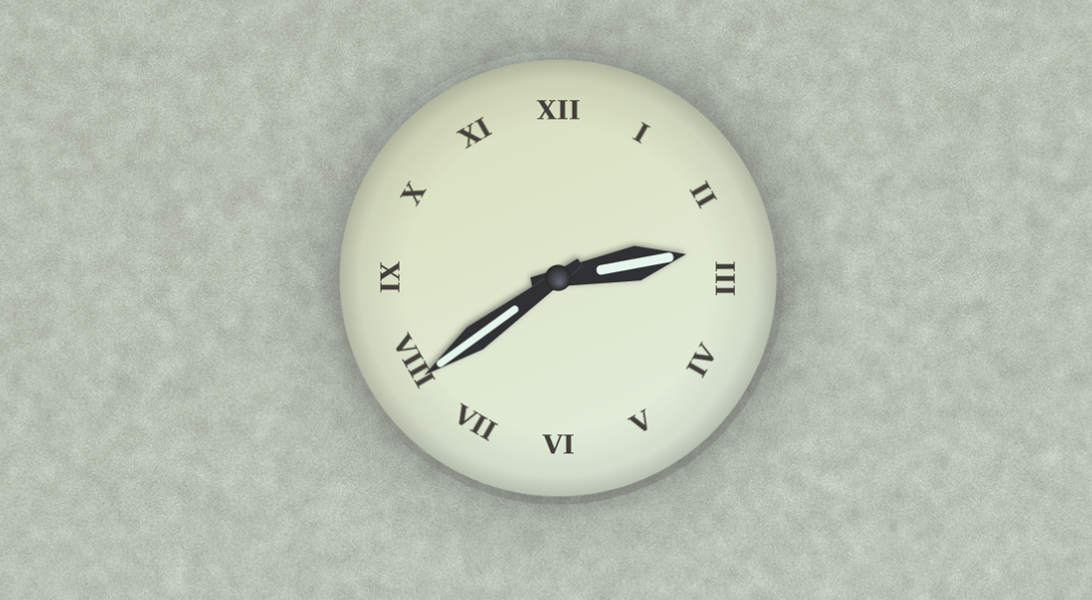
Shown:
2,39
